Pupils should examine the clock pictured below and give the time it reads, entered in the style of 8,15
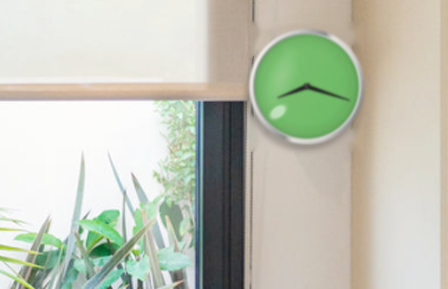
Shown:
8,18
